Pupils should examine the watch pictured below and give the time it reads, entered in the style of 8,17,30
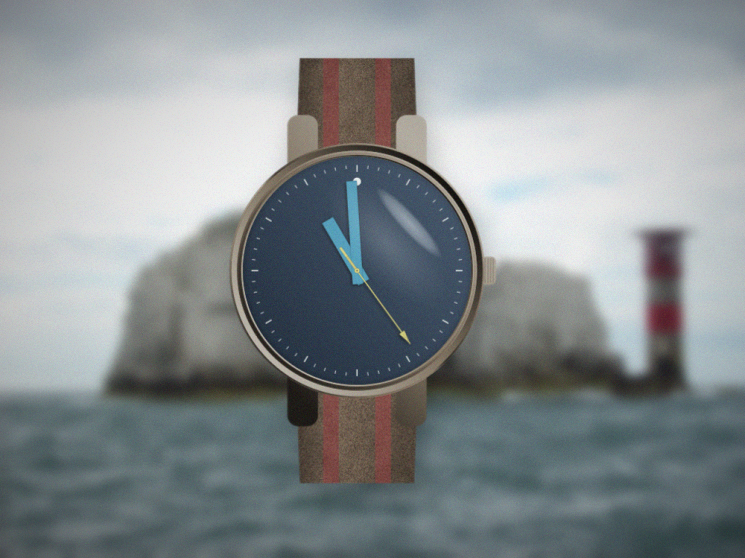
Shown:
10,59,24
